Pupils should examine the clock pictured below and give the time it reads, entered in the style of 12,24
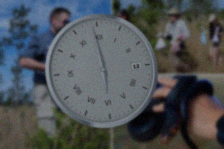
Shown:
5,59
